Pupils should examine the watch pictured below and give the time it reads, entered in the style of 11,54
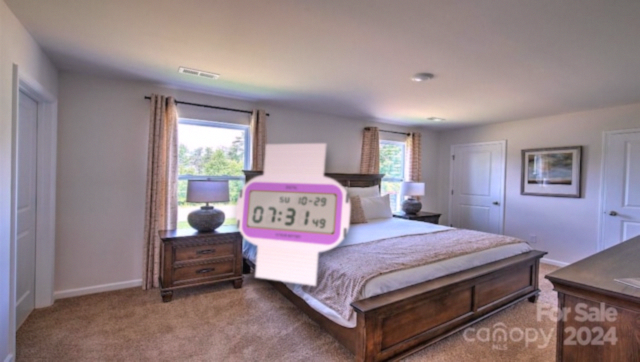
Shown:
7,31
